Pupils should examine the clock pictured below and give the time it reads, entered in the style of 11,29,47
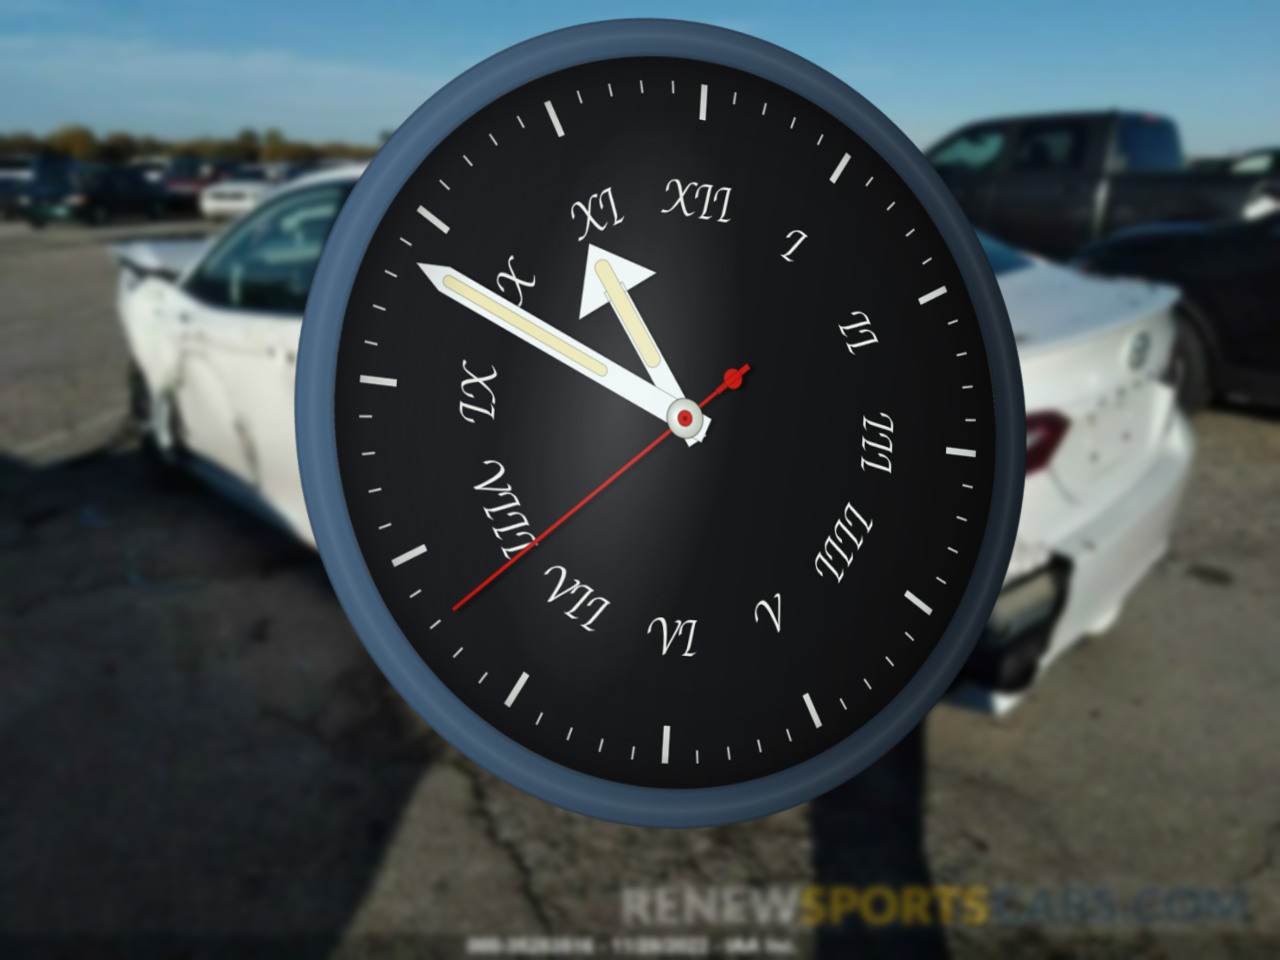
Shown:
10,48,38
